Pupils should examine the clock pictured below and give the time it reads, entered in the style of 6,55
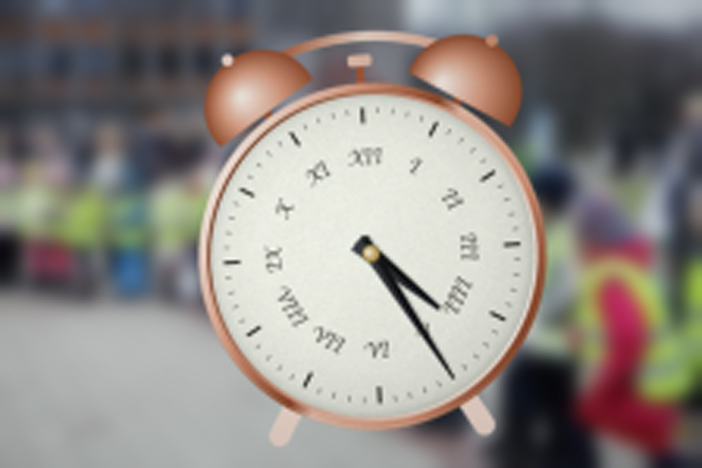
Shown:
4,25
